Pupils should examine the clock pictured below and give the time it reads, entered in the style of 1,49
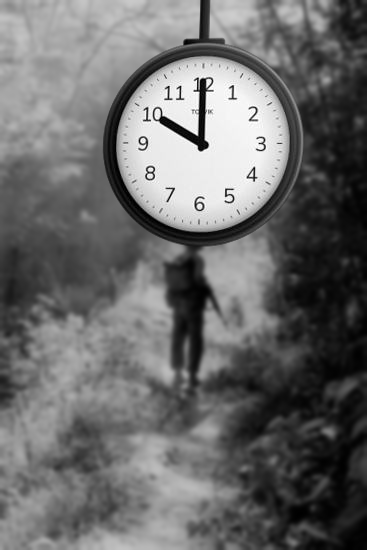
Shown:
10,00
